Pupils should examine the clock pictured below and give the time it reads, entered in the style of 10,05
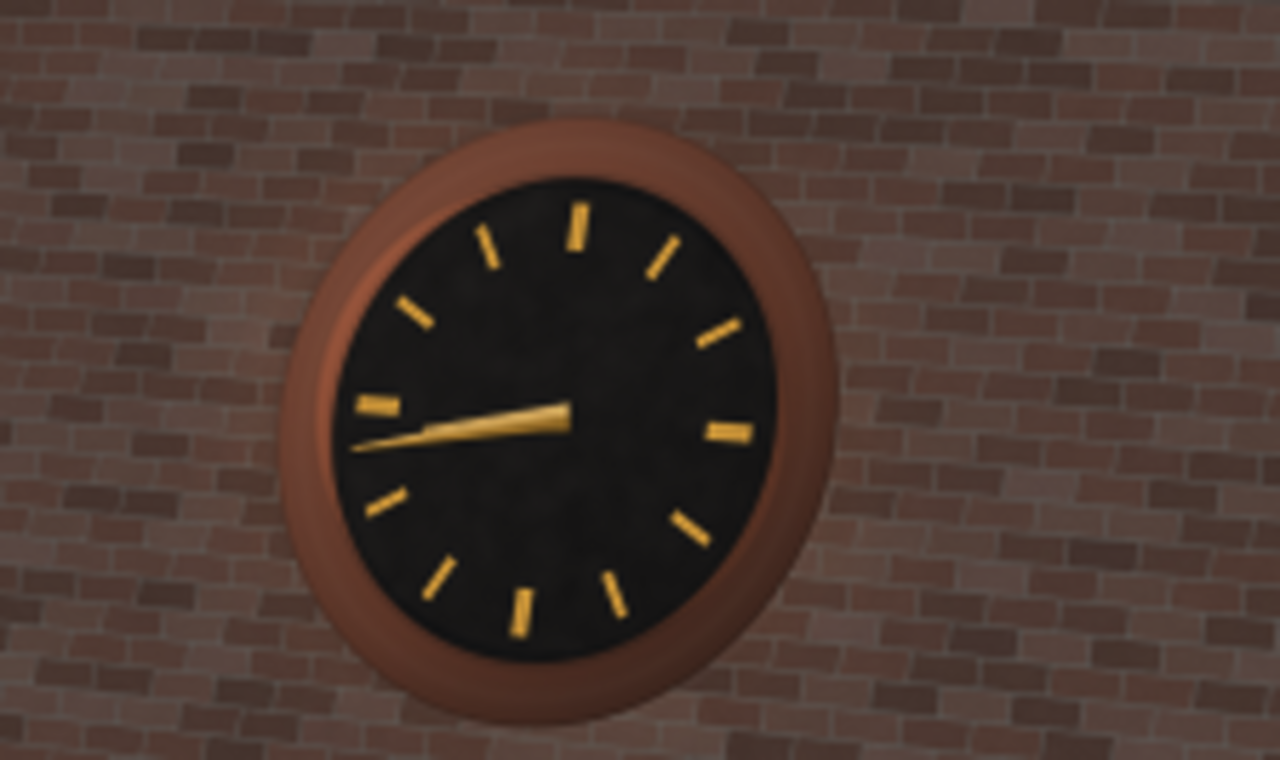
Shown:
8,43
